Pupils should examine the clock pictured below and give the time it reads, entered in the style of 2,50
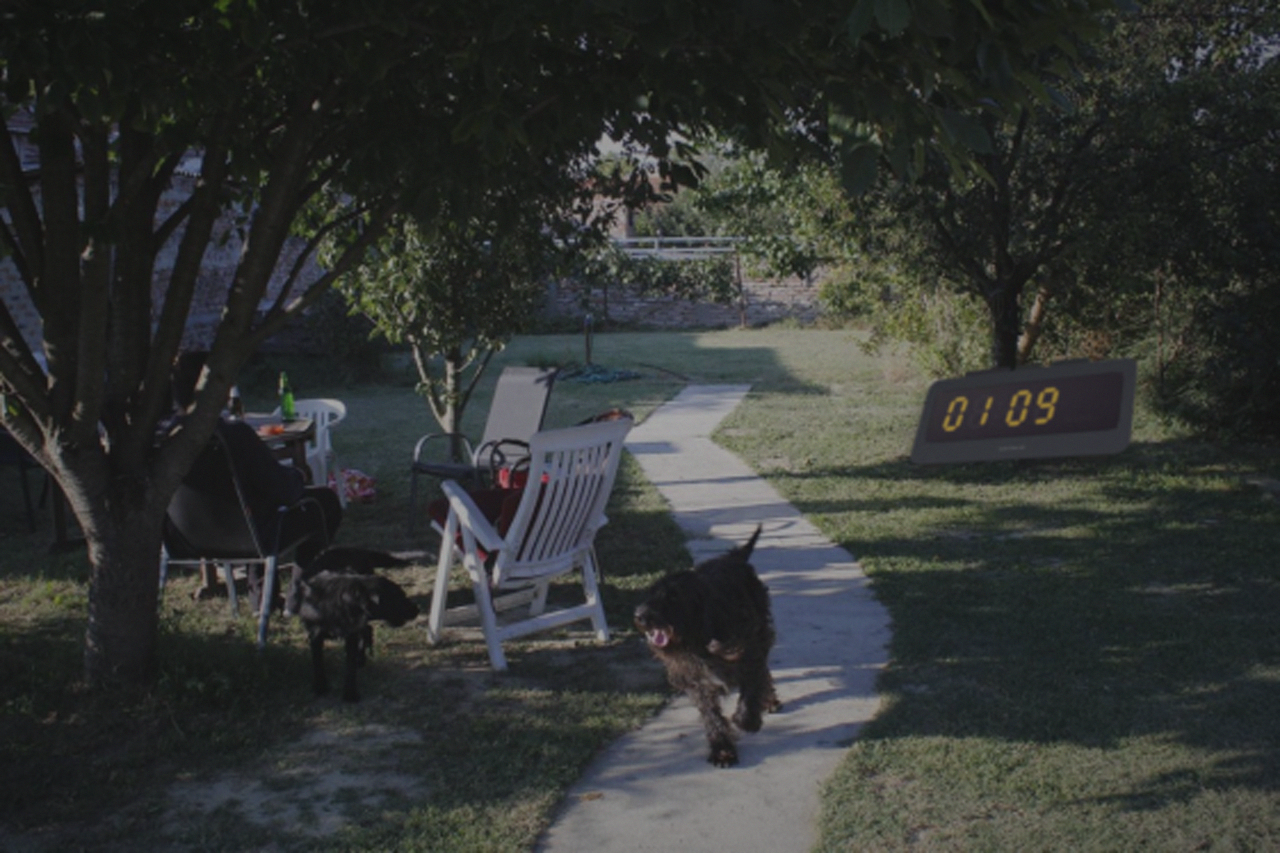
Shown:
1,09
